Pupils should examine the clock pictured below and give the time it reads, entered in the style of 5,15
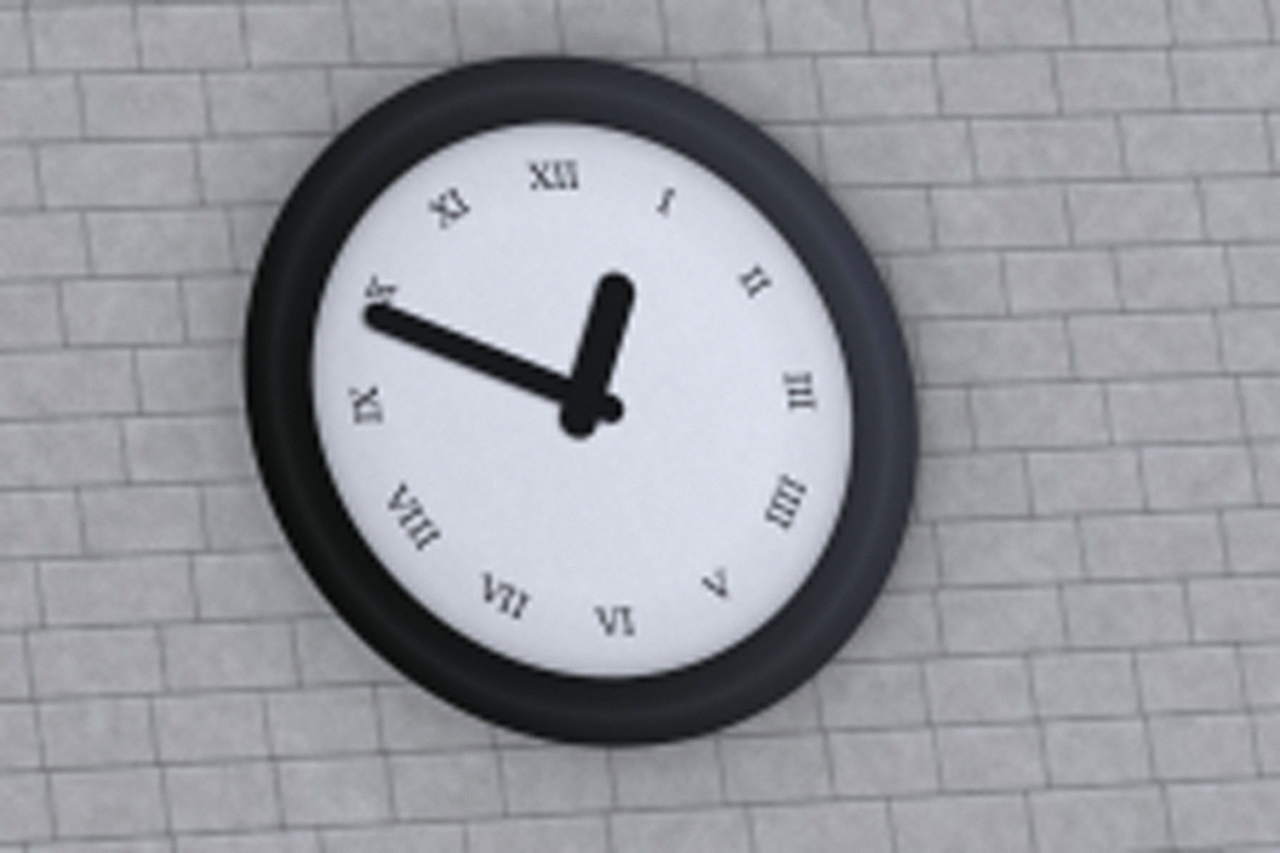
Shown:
12,49
